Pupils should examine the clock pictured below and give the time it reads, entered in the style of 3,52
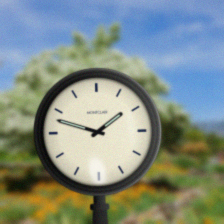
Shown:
1,48
